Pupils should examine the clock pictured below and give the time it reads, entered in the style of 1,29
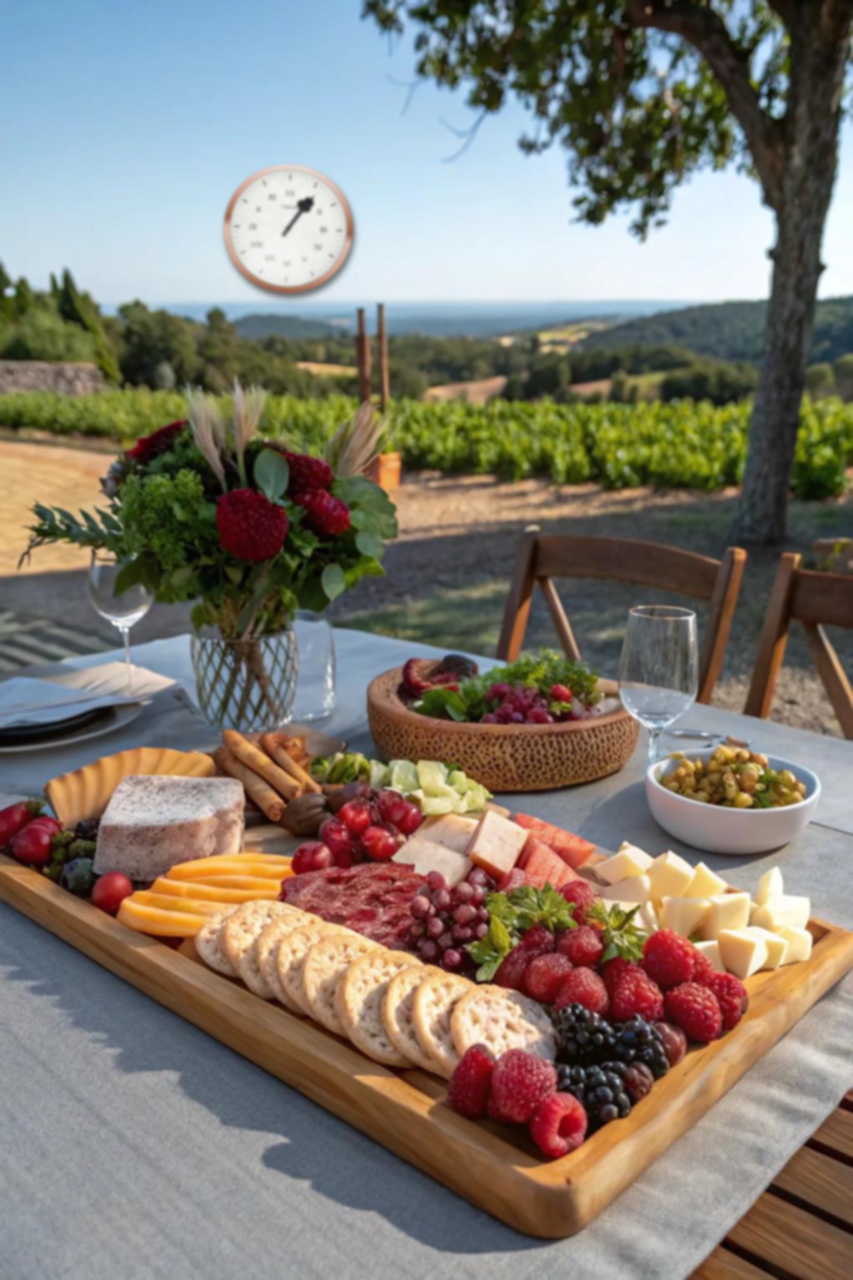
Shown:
1,06
